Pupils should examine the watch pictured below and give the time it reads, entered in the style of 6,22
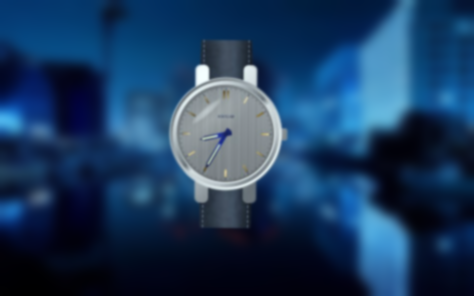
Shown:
8,35
